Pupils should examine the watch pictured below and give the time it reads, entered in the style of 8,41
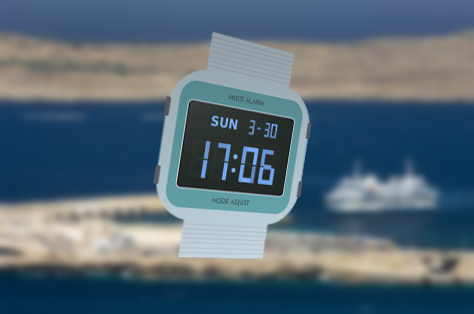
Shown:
17,06
